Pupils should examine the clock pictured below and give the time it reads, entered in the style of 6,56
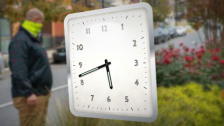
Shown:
5,42
